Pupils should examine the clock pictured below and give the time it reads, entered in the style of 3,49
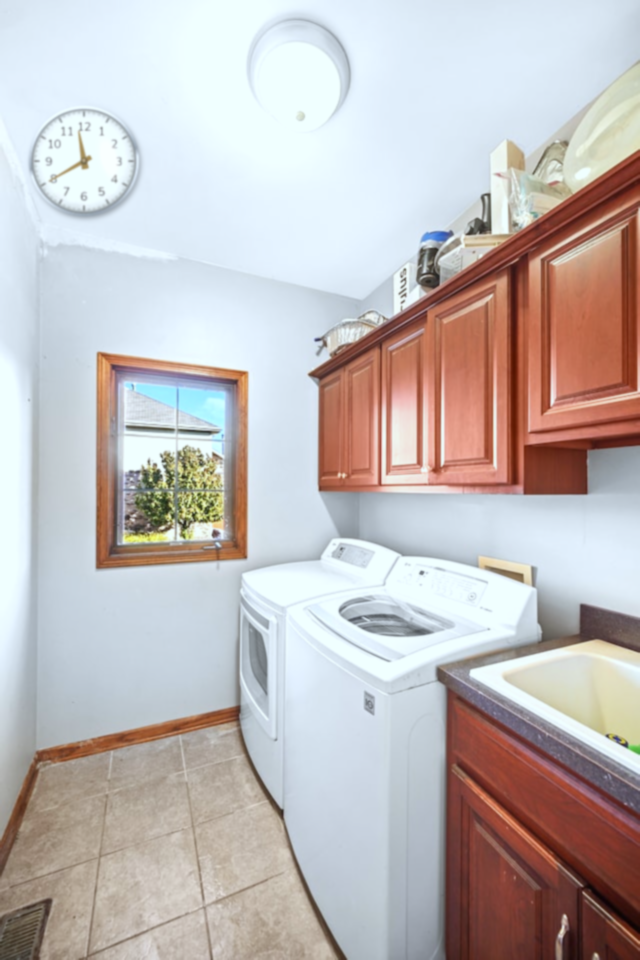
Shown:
11,40
